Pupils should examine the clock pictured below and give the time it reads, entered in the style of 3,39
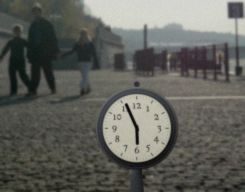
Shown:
5,56
